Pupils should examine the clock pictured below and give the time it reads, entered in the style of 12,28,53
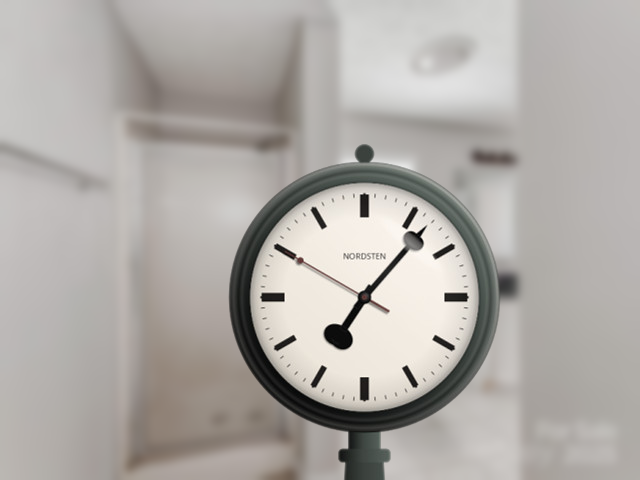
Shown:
7,06,50
